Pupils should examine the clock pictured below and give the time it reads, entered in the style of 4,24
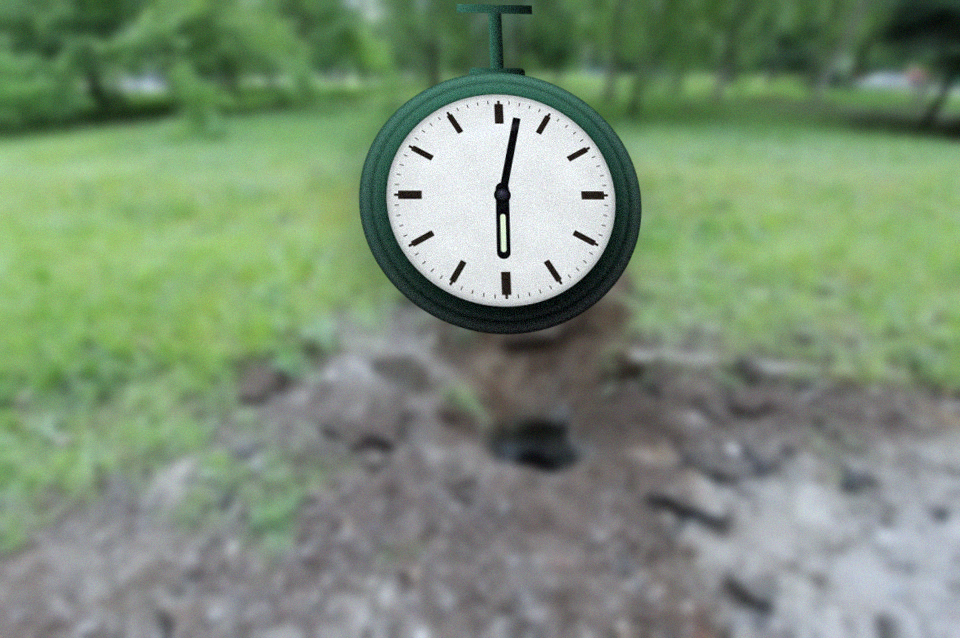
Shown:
6,02
